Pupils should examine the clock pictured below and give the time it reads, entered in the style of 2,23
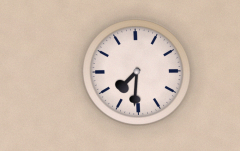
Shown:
7,31
